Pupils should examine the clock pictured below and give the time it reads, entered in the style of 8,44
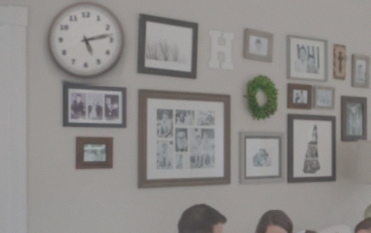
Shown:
5,13
